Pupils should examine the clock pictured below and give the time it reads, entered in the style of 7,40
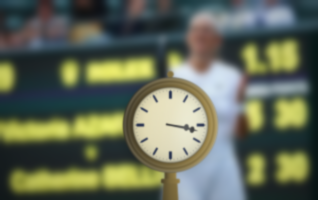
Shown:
3,17
